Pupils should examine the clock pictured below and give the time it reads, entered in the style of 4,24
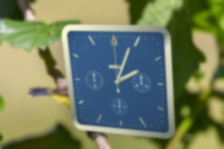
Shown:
2,04
